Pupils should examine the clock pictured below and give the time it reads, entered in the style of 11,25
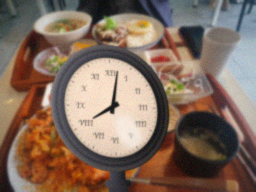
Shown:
8,02
